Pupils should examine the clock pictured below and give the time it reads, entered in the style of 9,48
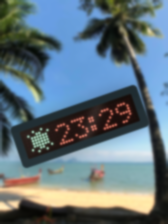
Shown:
23,29
